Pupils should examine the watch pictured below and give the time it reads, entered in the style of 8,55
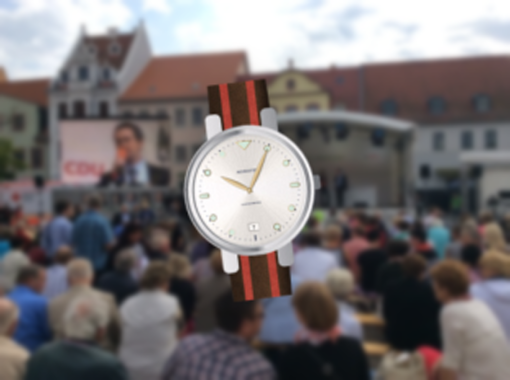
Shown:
10,05
